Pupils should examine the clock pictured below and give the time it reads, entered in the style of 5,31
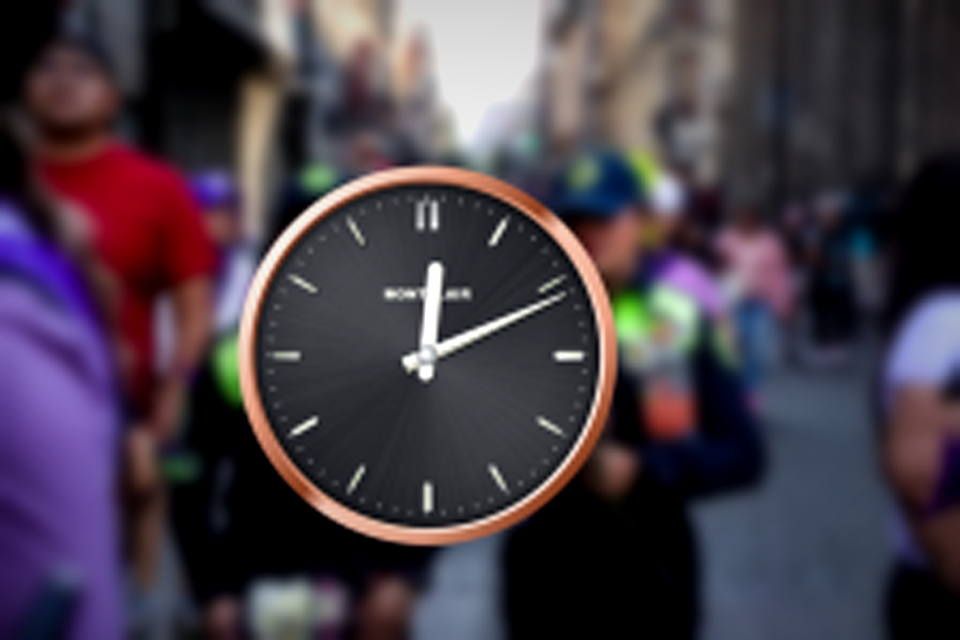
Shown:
12,11
